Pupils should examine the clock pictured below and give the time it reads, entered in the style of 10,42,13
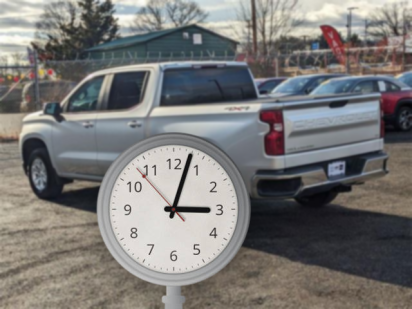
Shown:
3,02,53
